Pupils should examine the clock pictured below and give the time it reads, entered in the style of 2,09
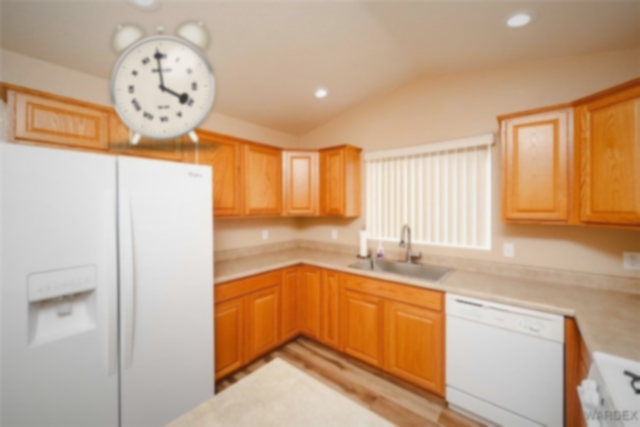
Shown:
3,59
